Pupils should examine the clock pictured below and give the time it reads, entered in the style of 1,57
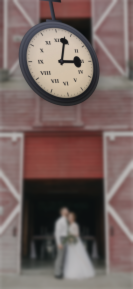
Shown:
3,03
